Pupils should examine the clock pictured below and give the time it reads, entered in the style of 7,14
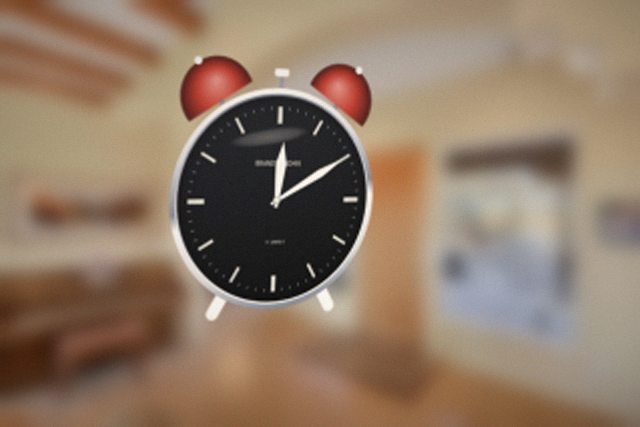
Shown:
12,10
